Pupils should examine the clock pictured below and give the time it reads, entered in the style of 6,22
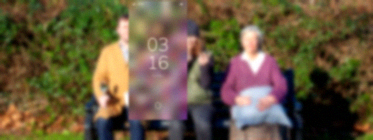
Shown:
3,16
